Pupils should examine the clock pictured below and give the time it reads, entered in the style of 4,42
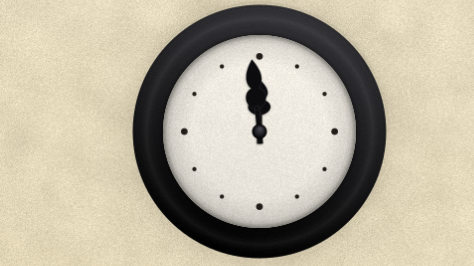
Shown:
11,59
